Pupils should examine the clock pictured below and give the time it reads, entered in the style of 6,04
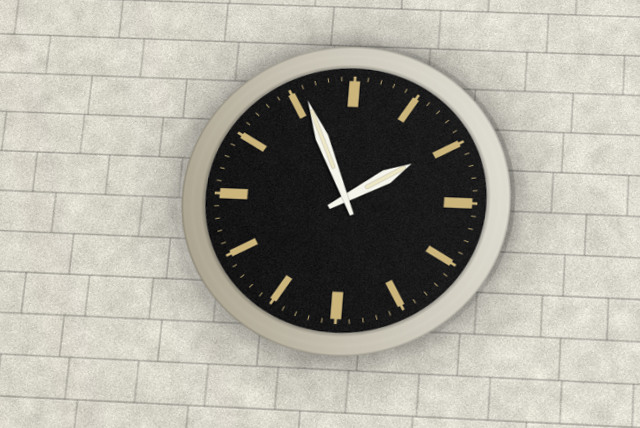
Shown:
1,56
